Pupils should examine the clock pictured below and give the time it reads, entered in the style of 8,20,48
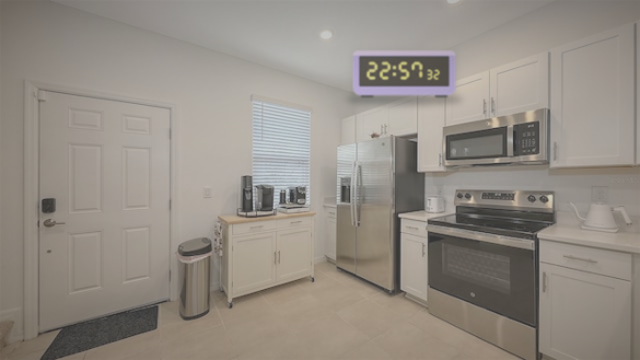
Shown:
22,57,32
